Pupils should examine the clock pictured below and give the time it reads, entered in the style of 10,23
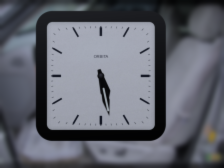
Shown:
5,28
